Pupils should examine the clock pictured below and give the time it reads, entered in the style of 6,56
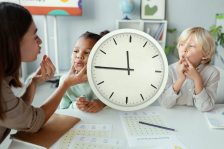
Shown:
11,45
